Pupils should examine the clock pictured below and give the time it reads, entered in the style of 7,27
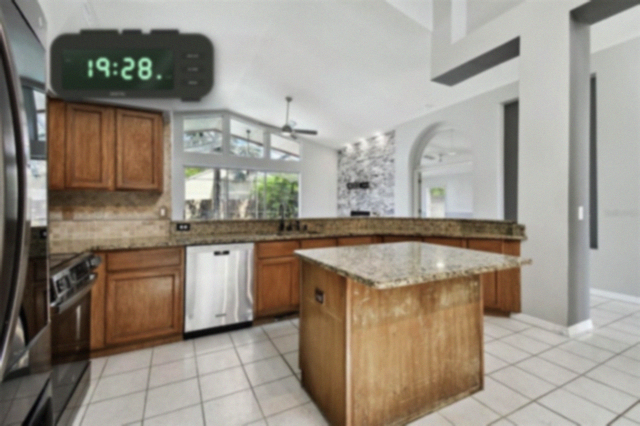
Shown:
19,28
